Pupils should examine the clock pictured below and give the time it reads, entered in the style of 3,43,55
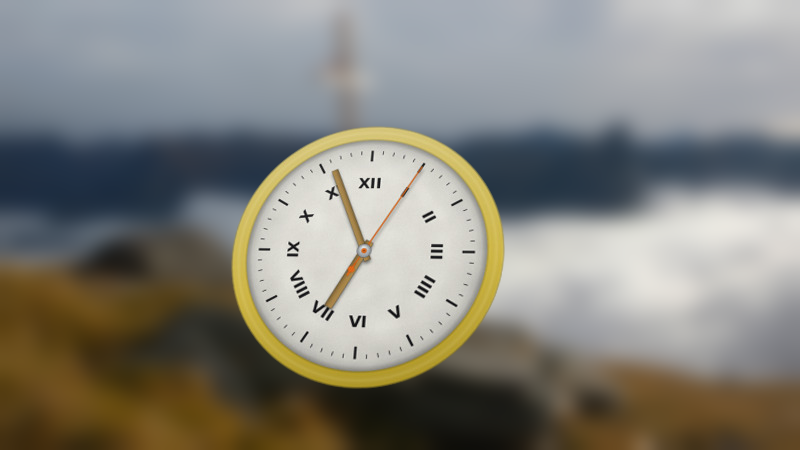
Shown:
6,56,05
